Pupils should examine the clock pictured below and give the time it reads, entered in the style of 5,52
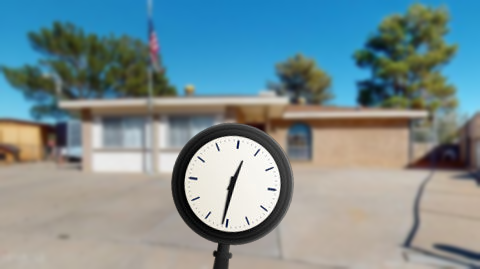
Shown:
12,31
